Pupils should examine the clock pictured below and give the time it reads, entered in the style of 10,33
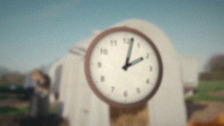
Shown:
2,02
